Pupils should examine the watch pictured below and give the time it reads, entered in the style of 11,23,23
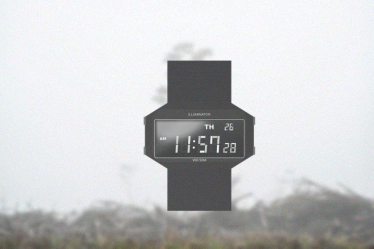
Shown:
11,57,28
